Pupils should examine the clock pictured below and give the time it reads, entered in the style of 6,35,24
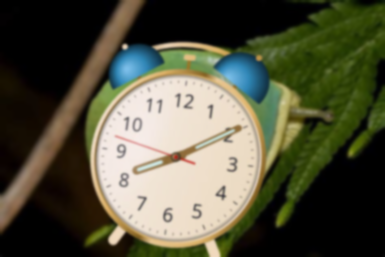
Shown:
8,09,47
